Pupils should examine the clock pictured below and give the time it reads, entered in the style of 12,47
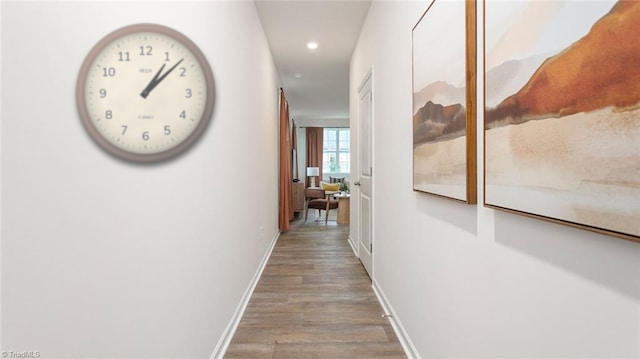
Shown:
1,08
